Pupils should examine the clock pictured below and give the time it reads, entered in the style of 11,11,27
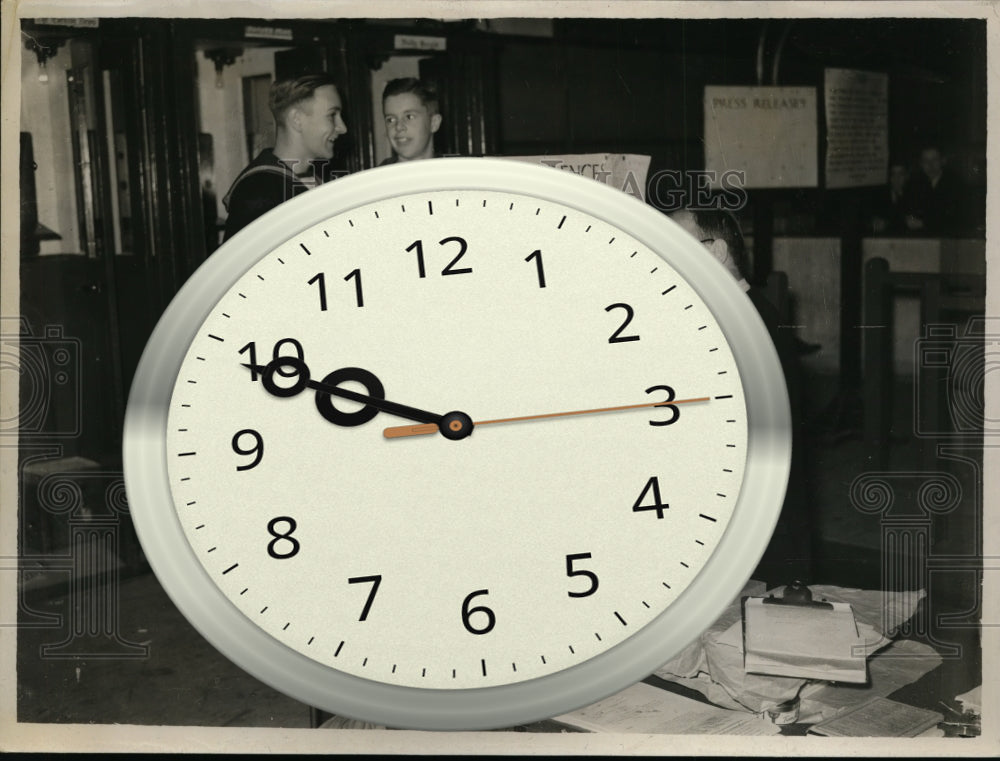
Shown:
9,49,15
